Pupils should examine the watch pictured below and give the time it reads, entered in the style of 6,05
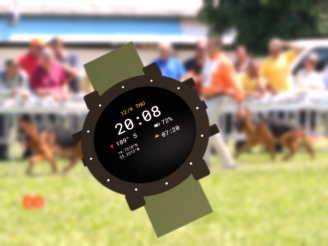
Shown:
20,08
